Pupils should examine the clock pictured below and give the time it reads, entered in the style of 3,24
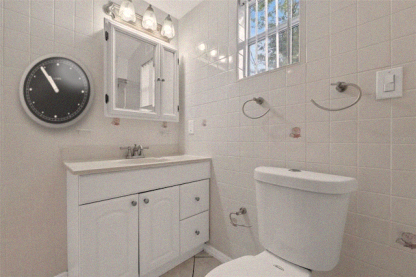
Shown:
10,54
